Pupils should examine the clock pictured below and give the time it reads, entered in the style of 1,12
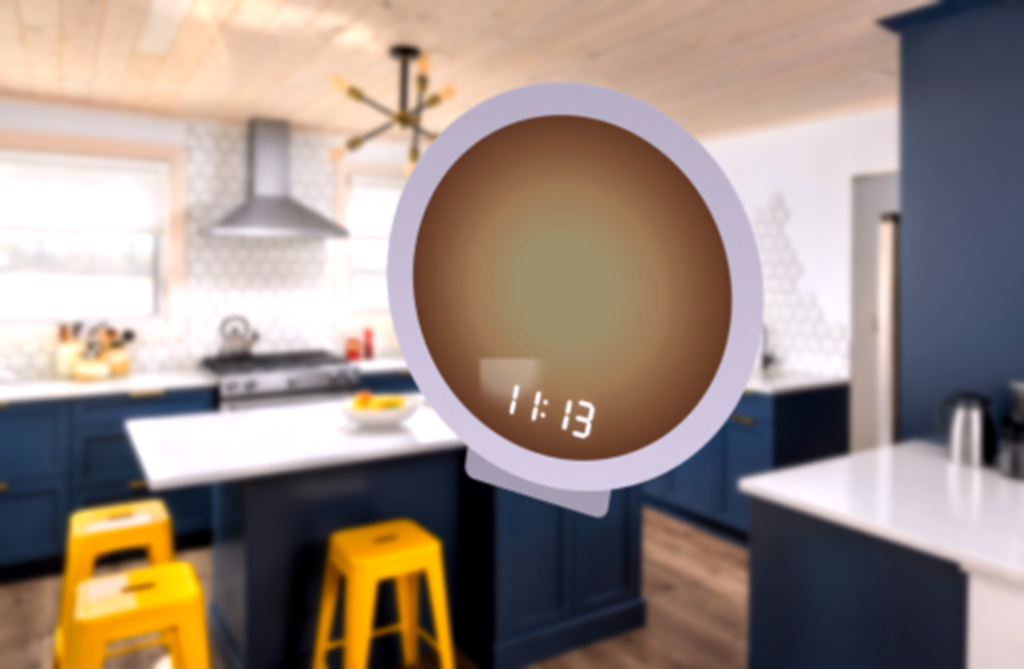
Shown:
11,13
